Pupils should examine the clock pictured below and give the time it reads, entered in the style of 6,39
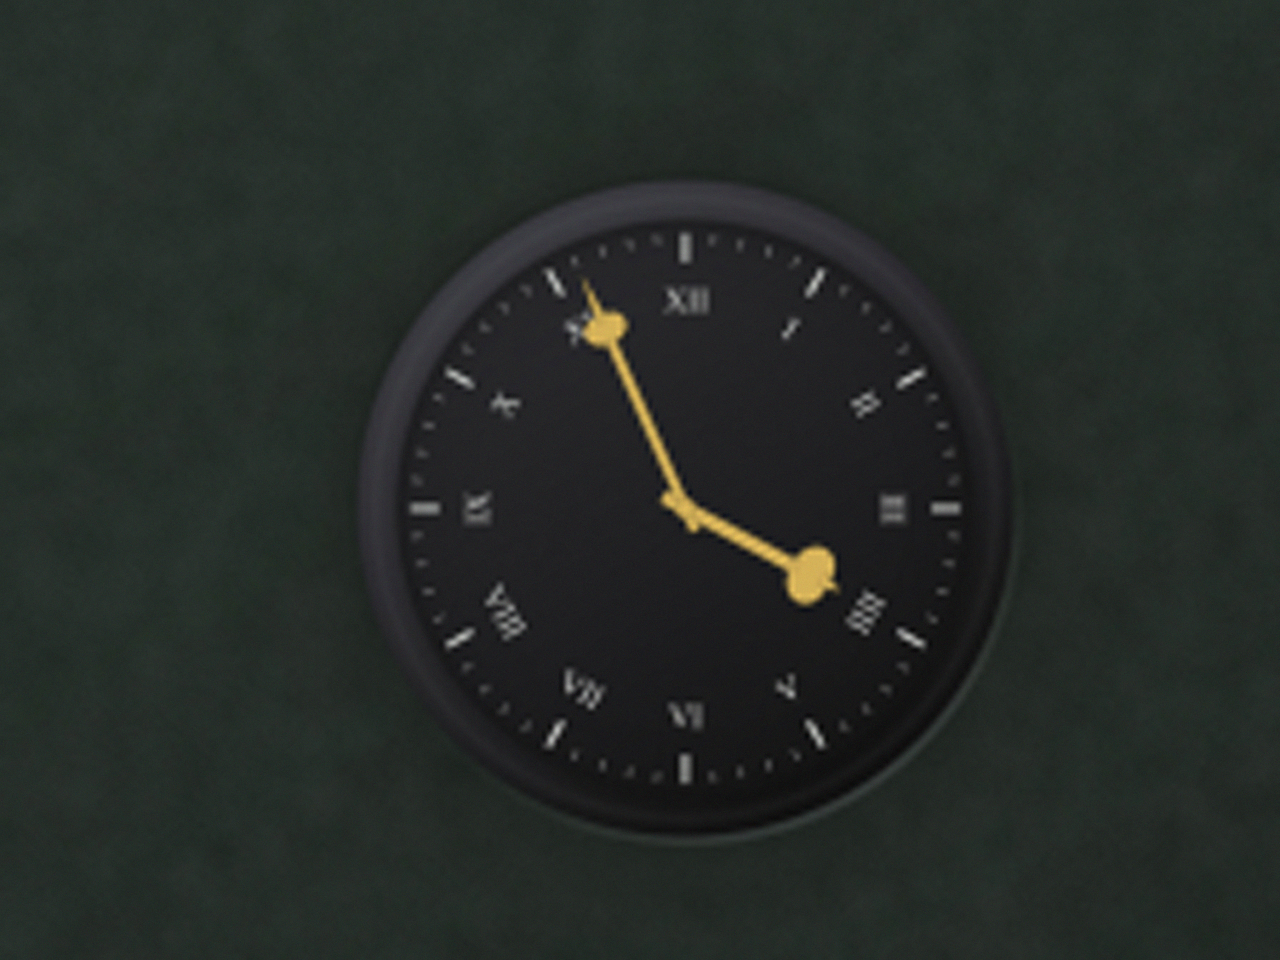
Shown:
3,56
